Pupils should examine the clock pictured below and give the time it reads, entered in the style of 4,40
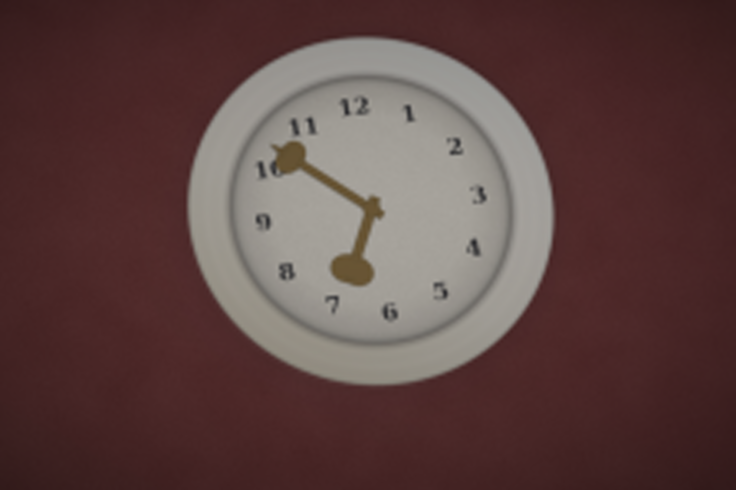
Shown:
6,52
